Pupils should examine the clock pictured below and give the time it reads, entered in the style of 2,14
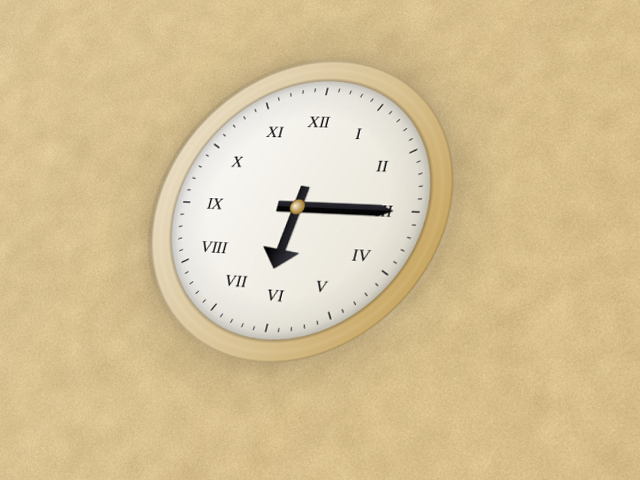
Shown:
6,15
